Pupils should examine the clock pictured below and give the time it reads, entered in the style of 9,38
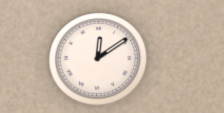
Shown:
12,09
